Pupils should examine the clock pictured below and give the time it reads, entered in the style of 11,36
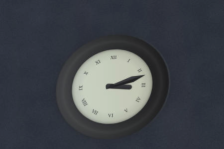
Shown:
3,12
